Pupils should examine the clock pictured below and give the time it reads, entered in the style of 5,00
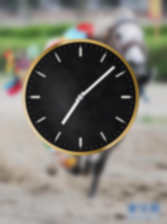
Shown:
7,08
